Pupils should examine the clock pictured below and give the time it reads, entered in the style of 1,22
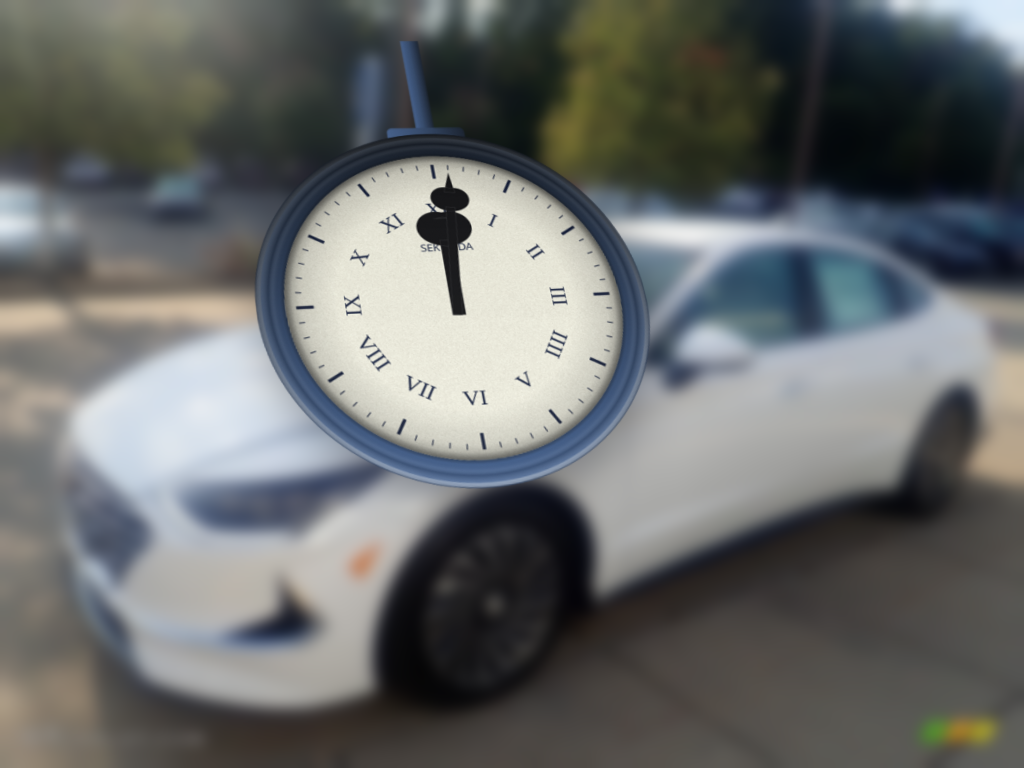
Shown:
12,01
